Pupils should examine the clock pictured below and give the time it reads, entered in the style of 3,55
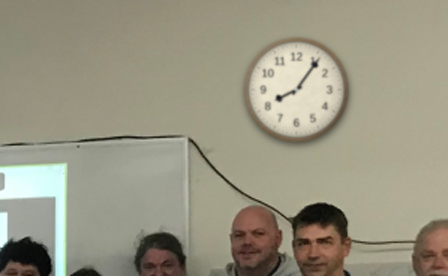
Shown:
8,06
